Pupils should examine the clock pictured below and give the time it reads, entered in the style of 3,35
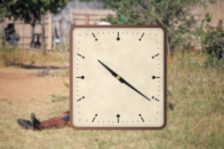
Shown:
10,21
